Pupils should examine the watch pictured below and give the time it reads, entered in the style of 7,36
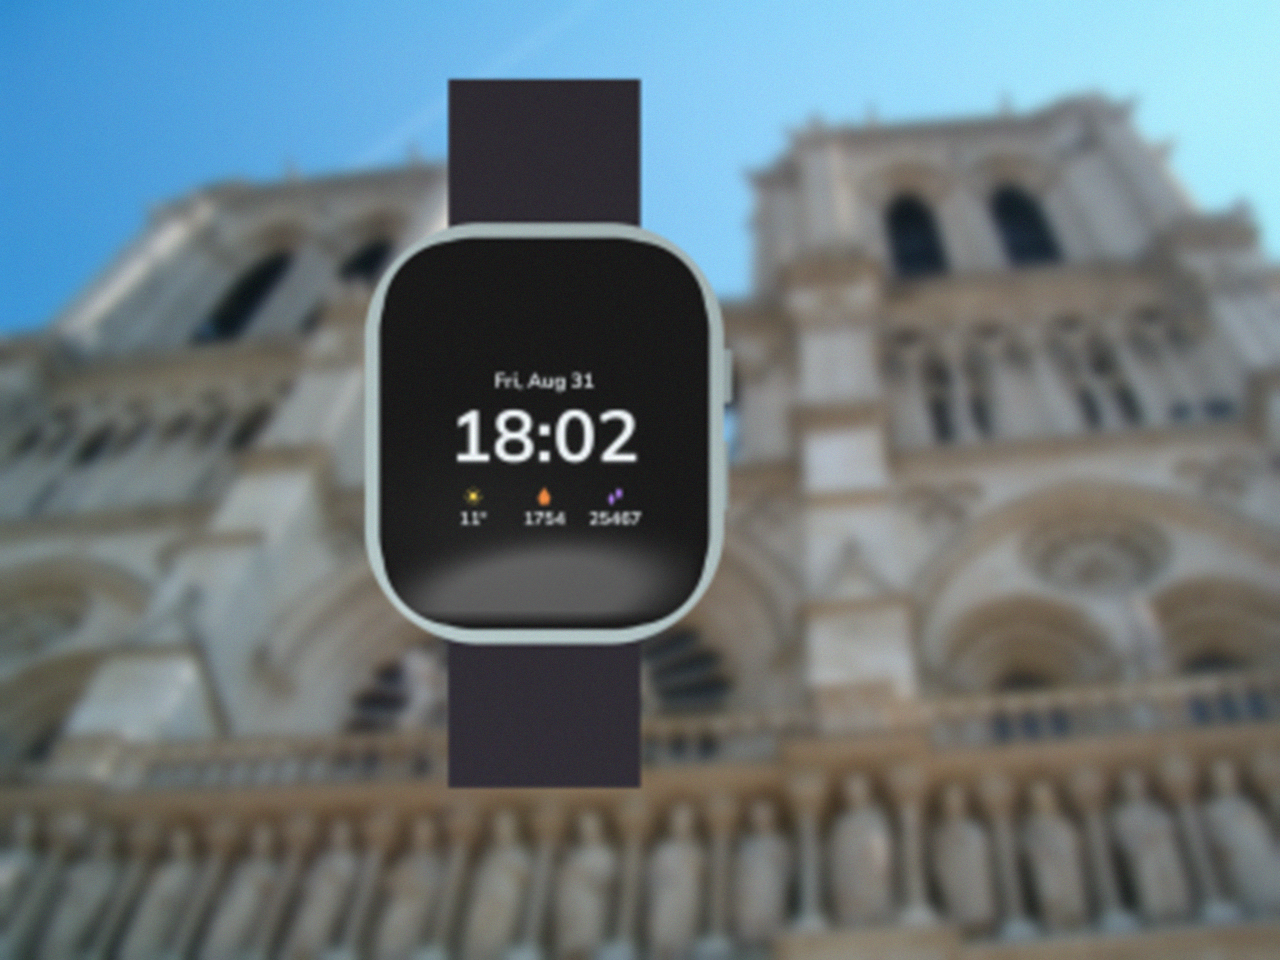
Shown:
18,02
